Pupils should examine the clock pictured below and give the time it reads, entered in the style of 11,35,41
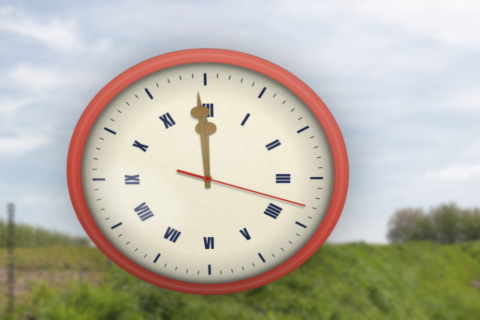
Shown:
11,59,18
